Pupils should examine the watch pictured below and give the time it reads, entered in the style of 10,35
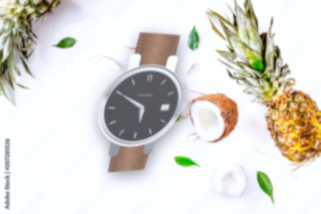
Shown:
5,50
